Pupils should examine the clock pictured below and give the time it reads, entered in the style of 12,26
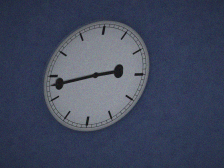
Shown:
2,43
